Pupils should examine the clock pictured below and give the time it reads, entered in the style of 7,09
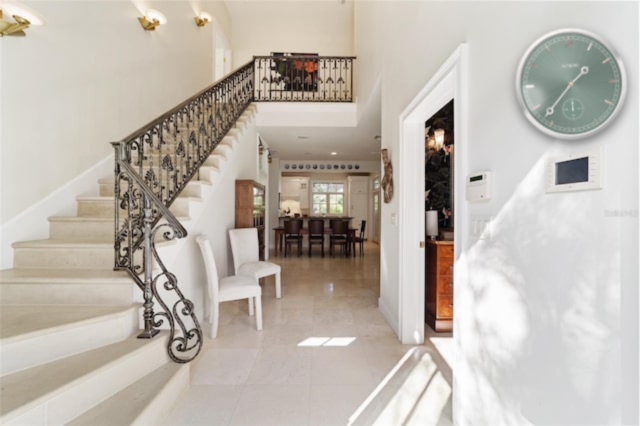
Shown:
1,37
